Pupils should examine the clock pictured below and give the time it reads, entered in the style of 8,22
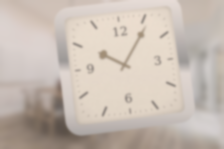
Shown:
10,06
